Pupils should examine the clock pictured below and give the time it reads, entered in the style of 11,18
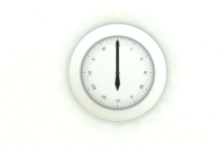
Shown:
6,00
